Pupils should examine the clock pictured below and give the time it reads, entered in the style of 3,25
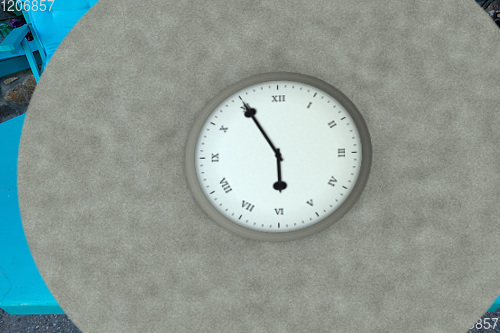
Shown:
5,55
